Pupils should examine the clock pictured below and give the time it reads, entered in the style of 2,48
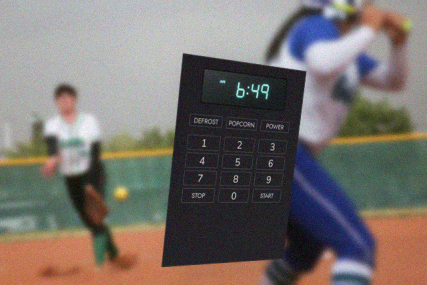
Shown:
6,49
